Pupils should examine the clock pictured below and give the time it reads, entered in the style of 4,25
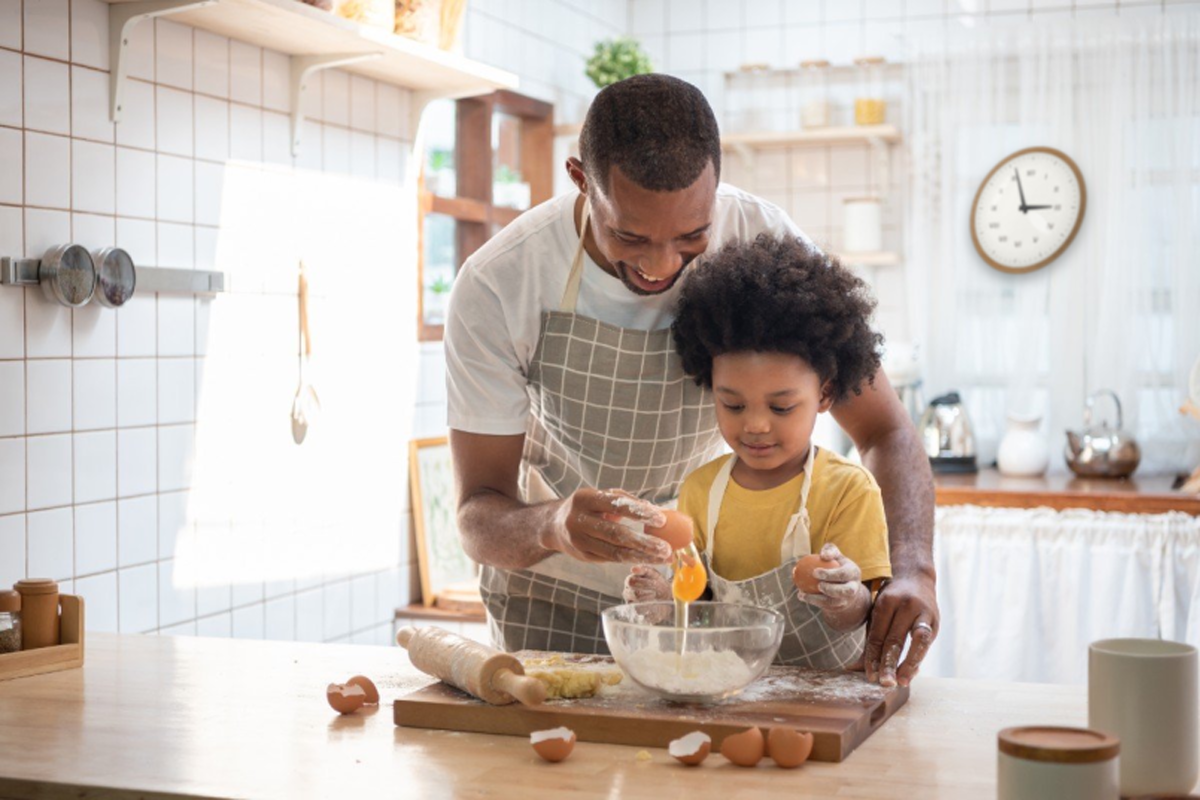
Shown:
2,56
